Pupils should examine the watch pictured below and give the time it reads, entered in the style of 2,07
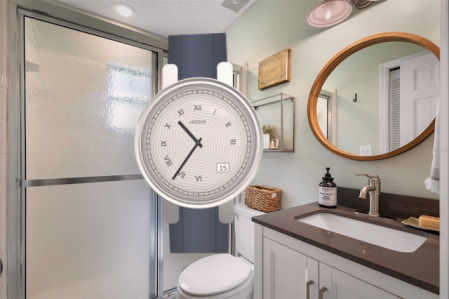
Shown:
10,36
